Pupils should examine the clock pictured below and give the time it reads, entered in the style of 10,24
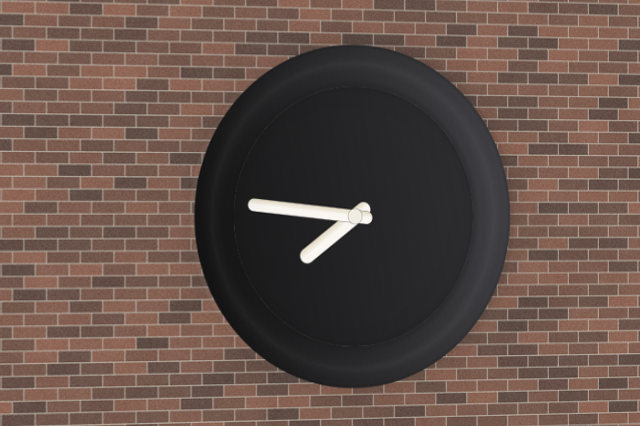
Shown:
7,46
